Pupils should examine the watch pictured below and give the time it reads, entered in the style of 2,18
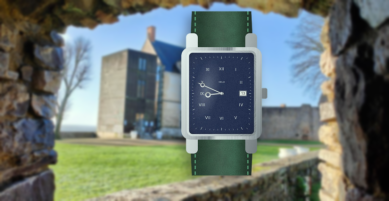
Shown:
8,49
